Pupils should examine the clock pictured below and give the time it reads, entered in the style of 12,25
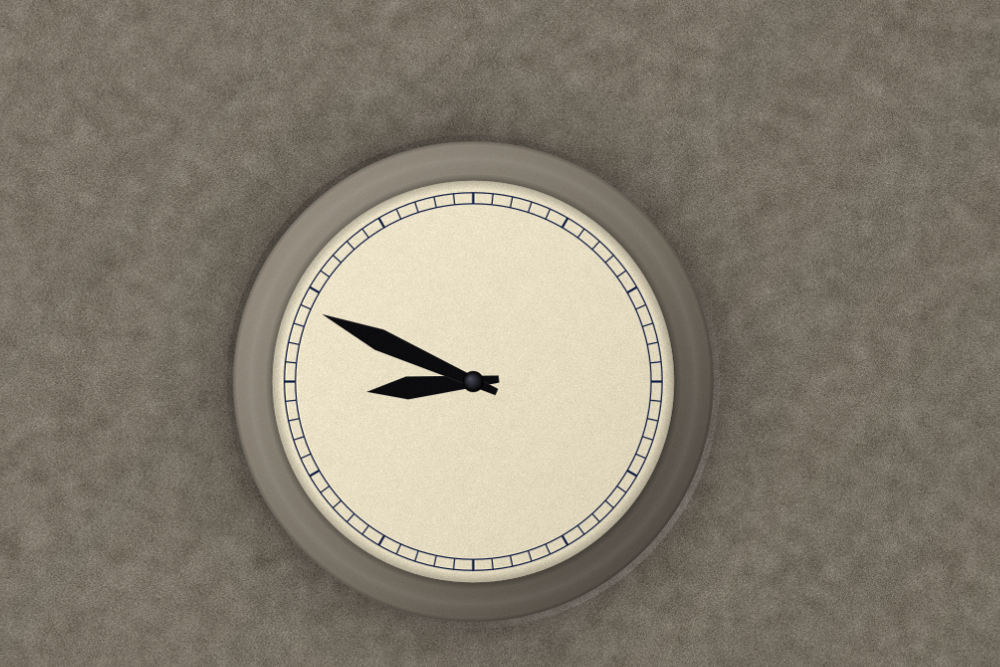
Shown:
8,49
